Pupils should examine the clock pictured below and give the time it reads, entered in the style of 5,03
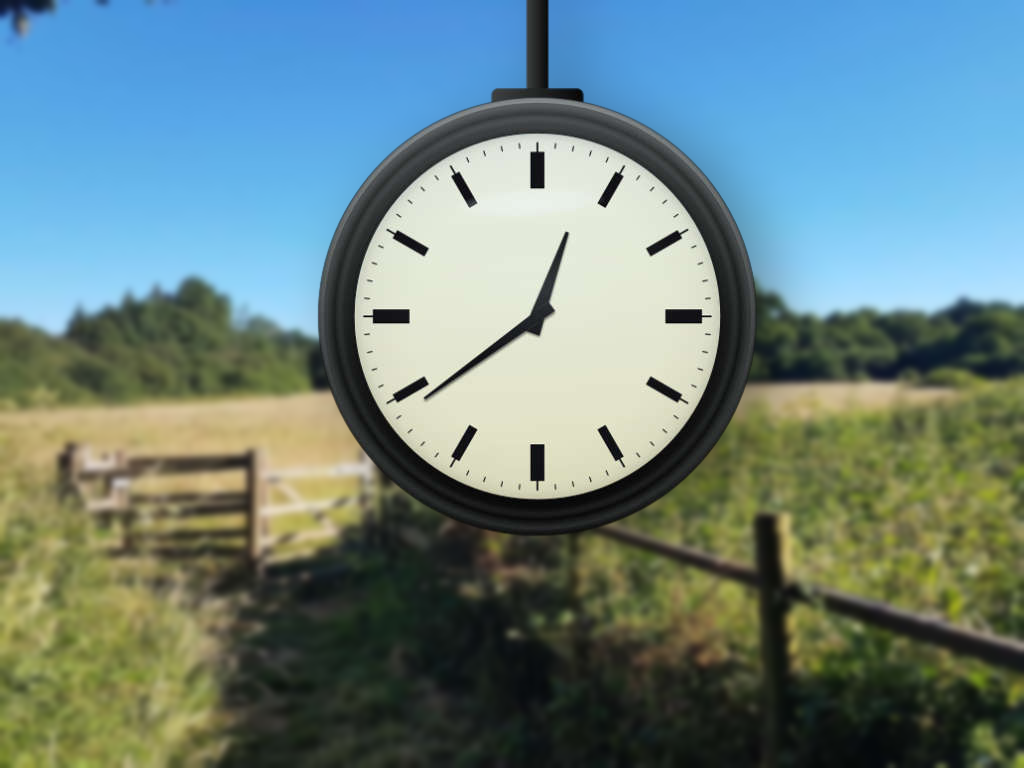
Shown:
12,39
